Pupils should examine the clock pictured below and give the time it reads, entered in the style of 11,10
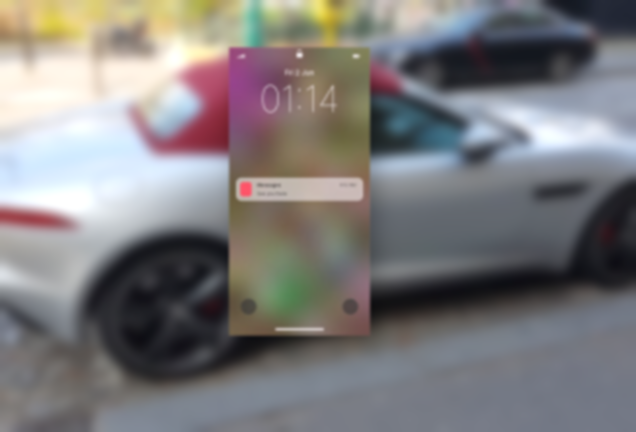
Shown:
1,14
